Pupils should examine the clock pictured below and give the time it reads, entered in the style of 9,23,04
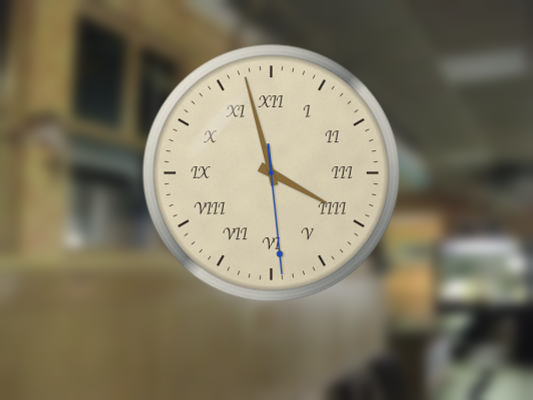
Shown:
3,57,29
